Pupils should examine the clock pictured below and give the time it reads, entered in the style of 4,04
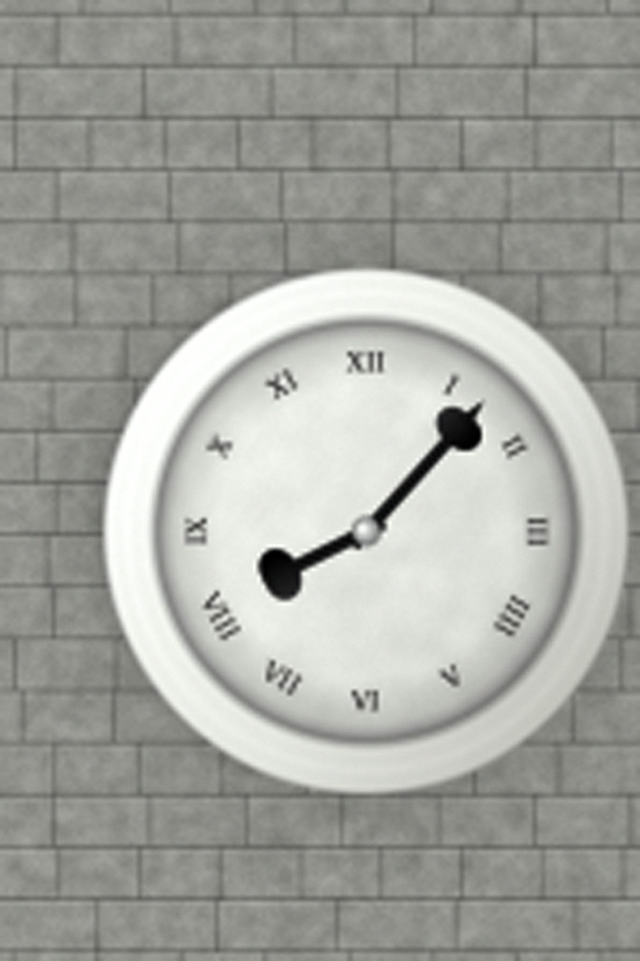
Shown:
8,07
